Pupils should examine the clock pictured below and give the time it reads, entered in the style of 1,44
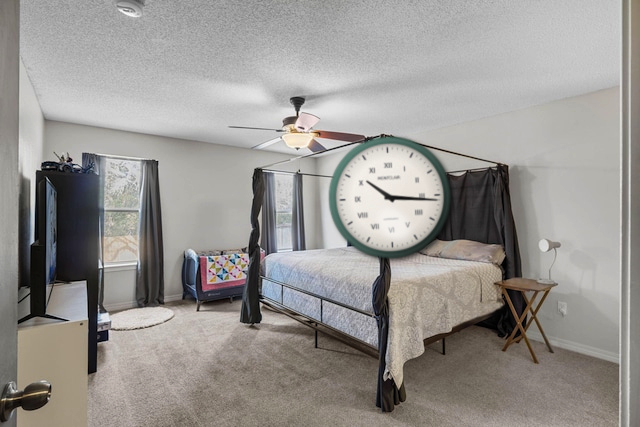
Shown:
10,16
